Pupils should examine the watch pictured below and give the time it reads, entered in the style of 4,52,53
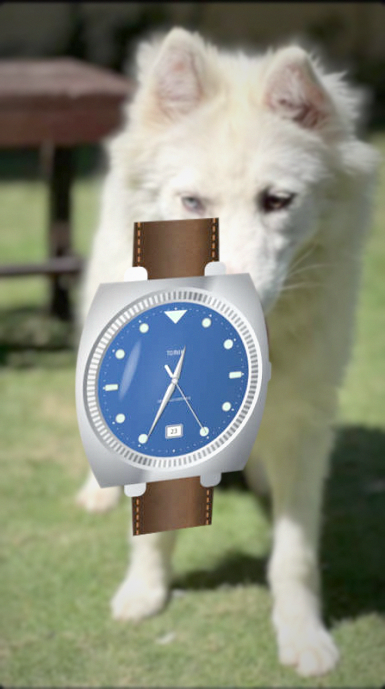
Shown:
12,34,25
